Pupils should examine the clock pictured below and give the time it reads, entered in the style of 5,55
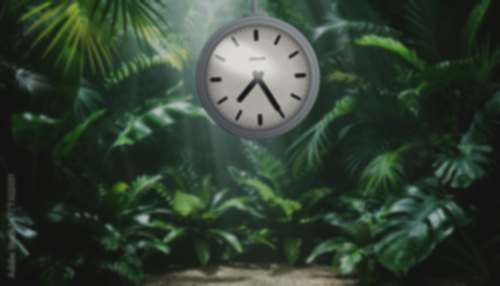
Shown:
7,25
